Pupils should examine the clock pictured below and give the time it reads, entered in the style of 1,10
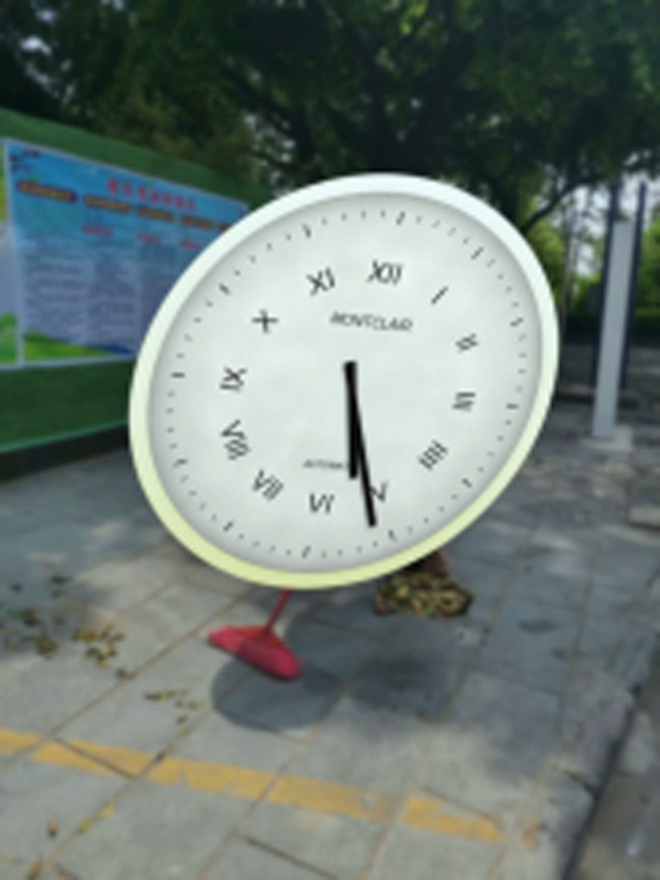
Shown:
5,26
